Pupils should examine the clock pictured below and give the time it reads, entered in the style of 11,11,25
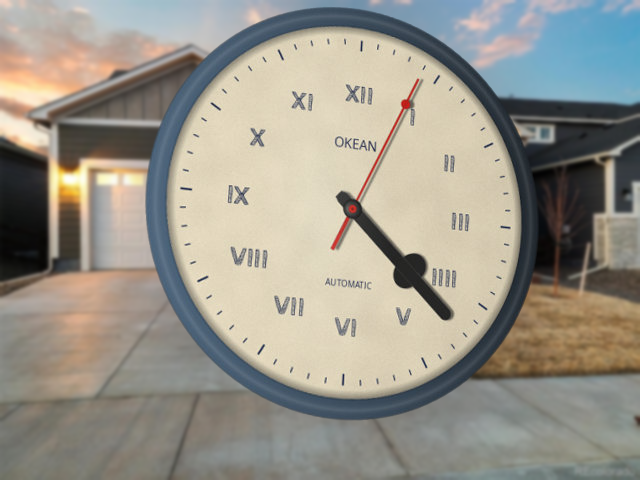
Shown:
4,22,04
